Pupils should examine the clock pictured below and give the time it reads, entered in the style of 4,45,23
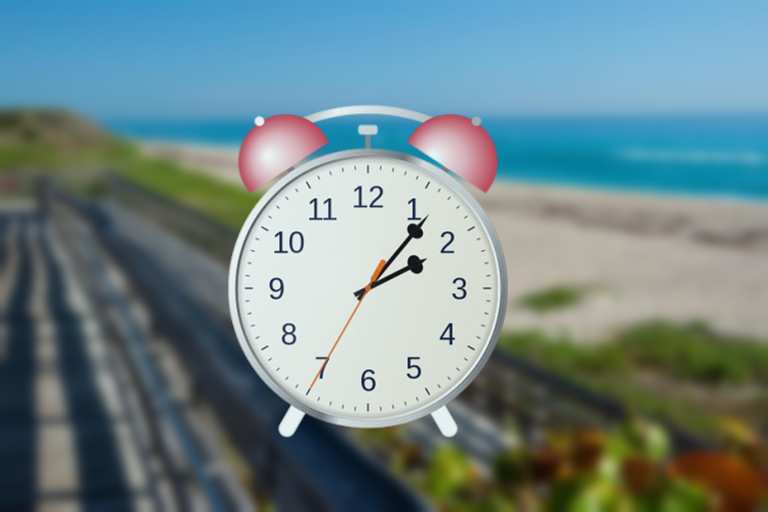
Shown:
2,06,35
